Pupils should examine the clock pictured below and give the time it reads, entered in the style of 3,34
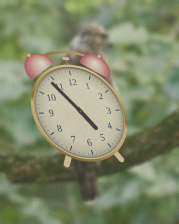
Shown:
4,54
